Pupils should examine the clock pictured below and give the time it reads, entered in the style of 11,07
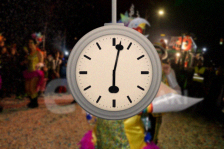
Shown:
6,02
